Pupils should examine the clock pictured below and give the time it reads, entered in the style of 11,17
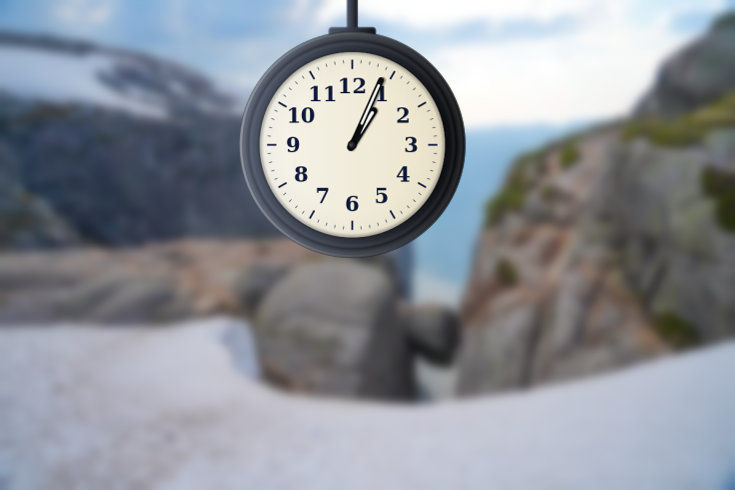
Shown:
1,04
